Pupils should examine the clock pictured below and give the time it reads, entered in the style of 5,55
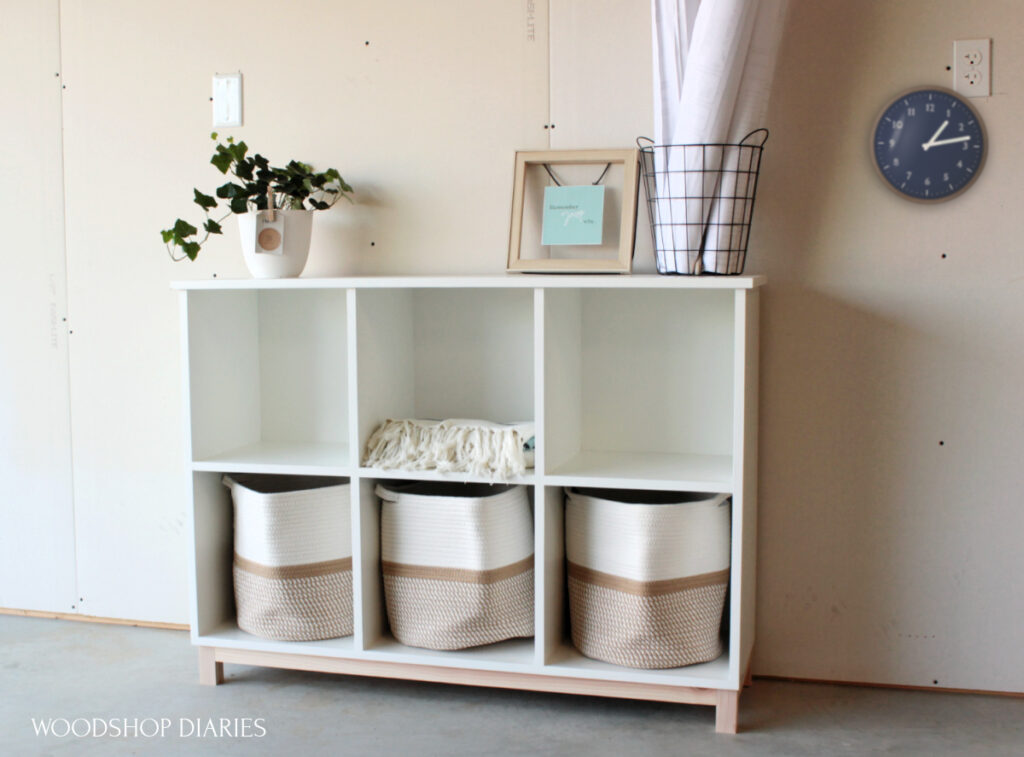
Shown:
1,13
